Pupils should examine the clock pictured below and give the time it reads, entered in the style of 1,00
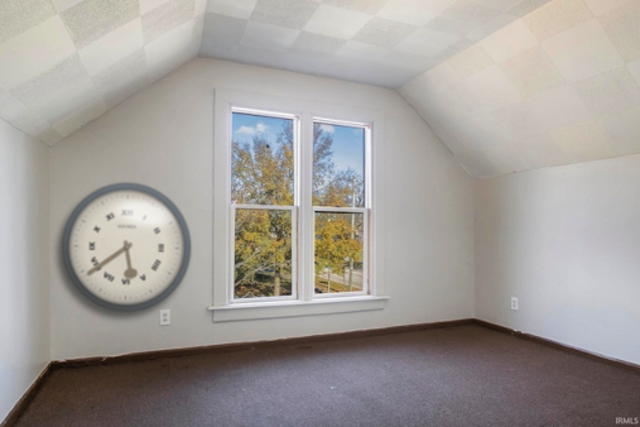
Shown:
5,39
